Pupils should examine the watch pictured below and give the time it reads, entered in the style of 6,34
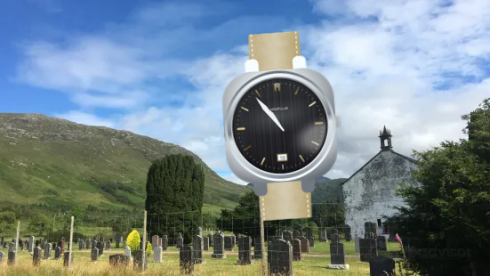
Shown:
10,54
